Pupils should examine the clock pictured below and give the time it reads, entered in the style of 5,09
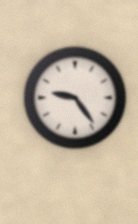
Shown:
9,24
